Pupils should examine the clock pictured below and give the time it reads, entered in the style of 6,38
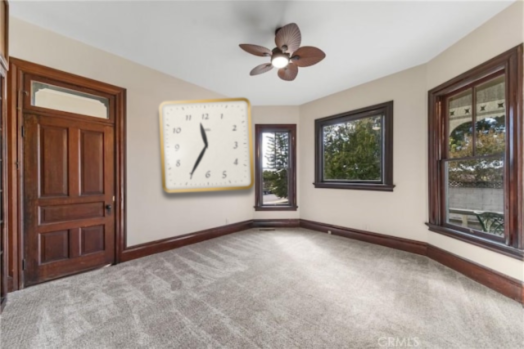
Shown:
11,35
